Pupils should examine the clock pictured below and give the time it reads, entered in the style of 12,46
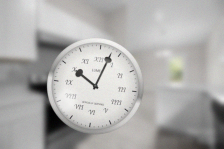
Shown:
10,03
